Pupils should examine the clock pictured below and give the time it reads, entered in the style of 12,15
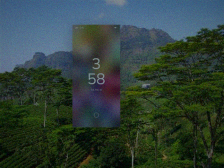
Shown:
3,58
